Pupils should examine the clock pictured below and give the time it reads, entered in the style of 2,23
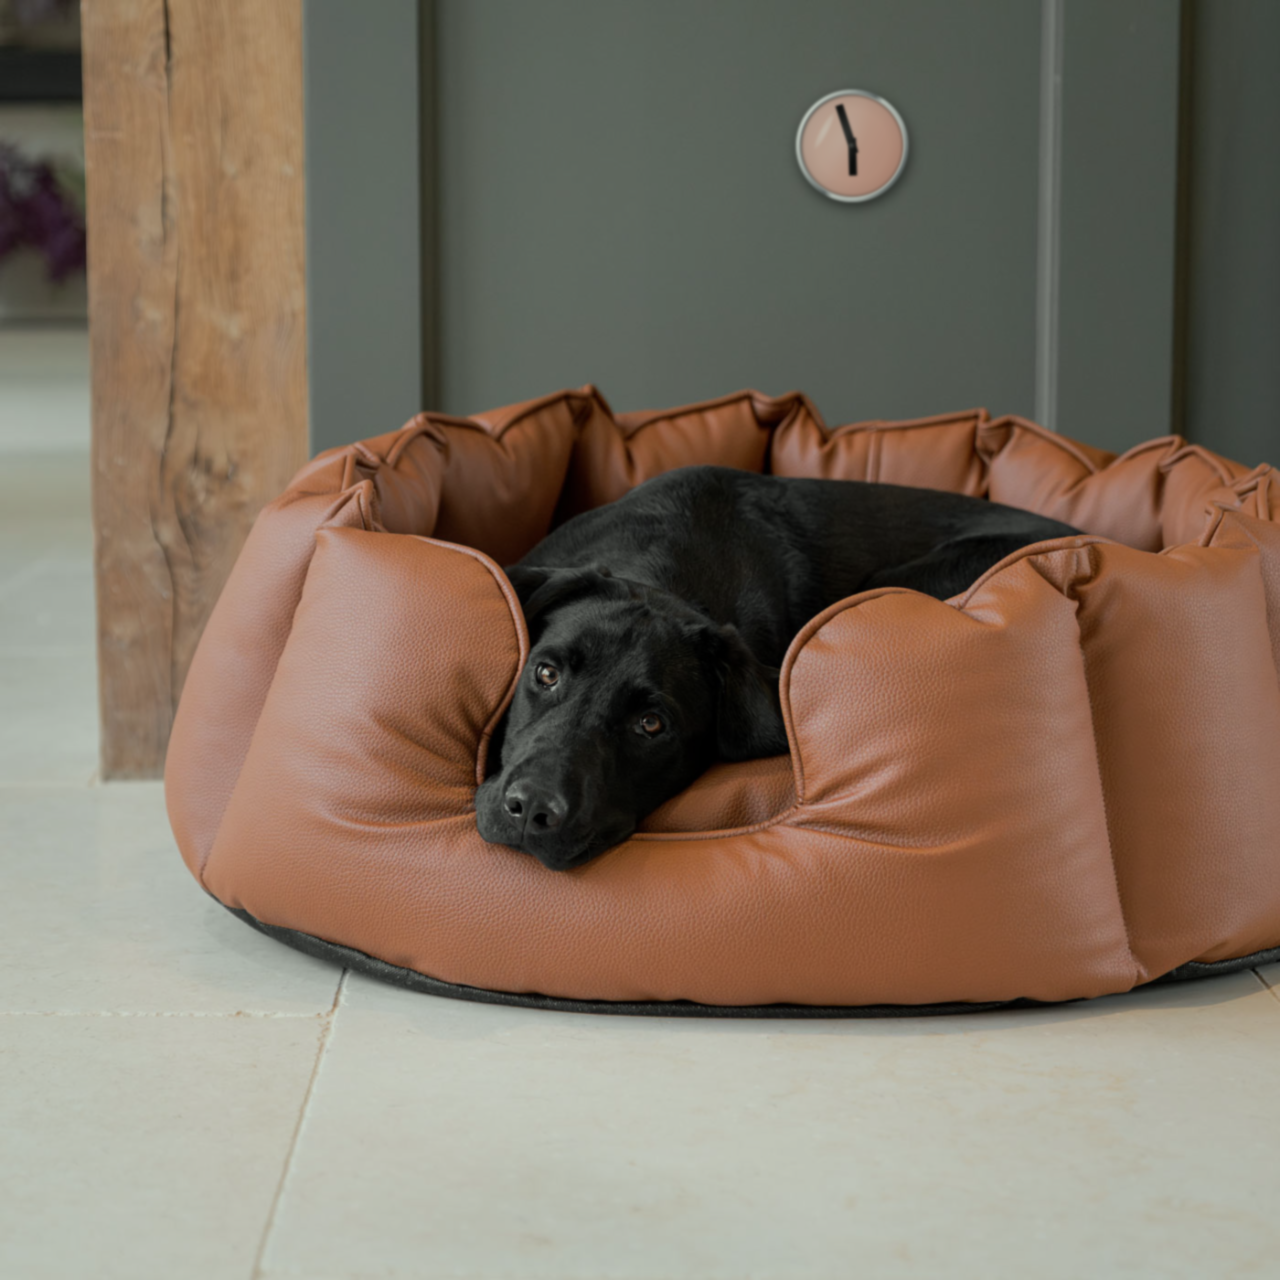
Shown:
5,57
